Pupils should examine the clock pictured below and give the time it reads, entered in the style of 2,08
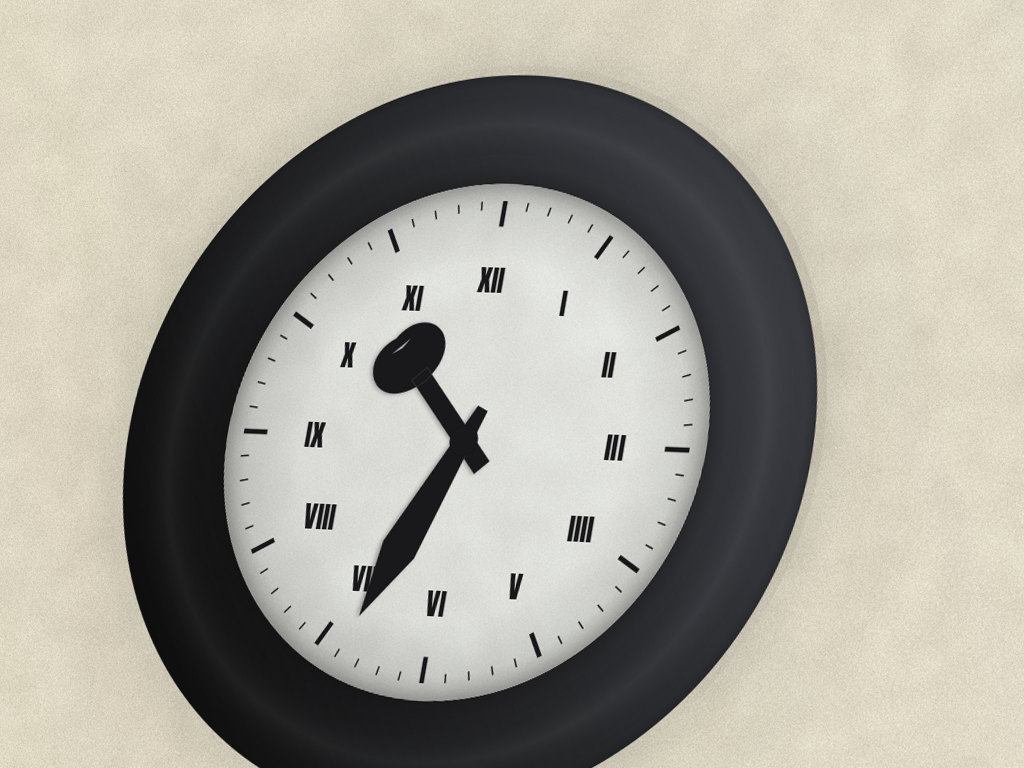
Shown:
10,34
